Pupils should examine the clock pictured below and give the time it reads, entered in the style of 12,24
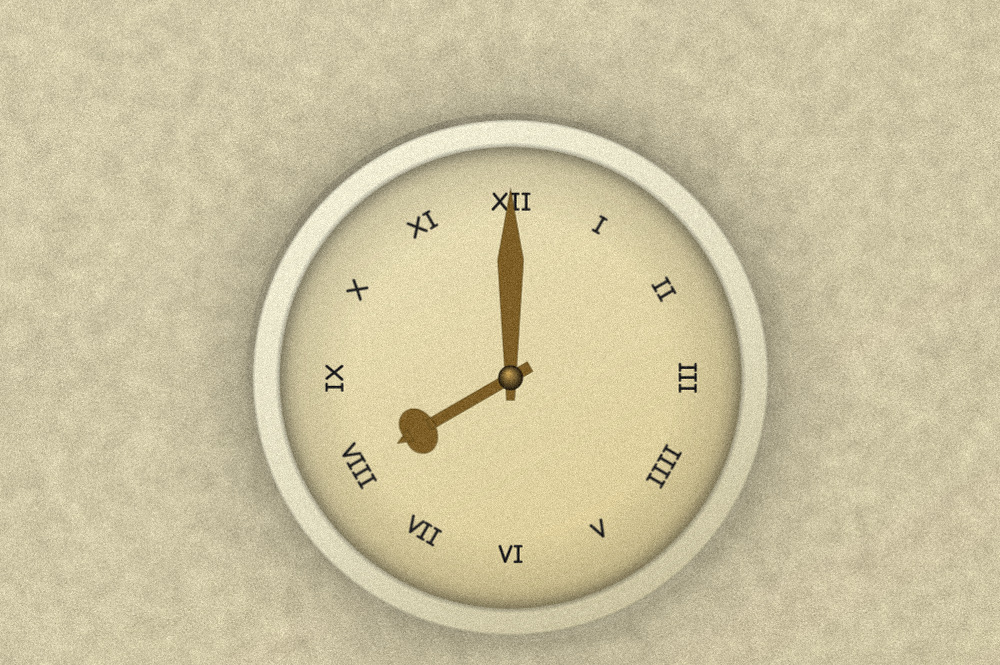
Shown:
8,00
